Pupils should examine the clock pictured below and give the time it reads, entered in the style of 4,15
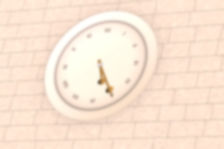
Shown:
5,25
